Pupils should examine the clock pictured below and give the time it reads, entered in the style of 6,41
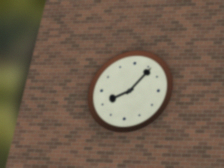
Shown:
8,06
